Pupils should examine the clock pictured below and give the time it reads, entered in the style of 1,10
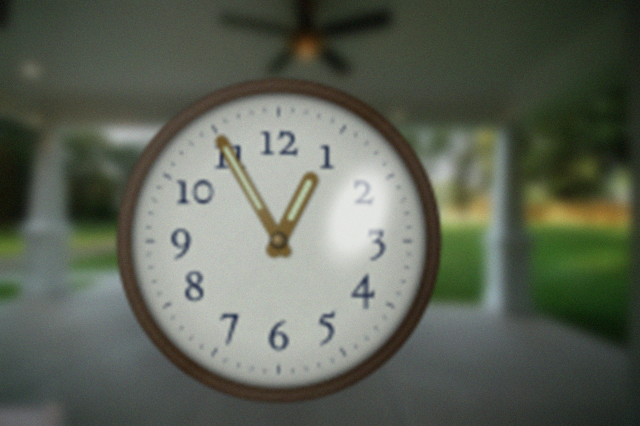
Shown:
12,55
